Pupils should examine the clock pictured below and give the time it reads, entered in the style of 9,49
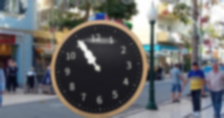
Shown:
10,55
